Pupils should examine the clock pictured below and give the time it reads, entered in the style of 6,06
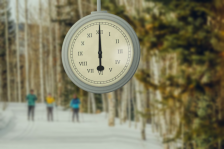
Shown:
6,00
